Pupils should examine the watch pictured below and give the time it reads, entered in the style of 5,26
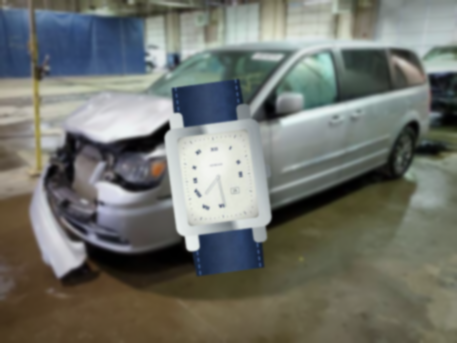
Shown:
7,29
